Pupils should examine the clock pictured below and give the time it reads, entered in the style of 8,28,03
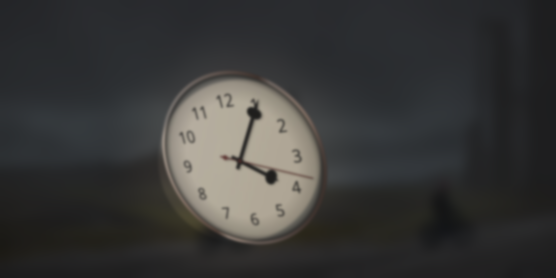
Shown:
4,05,18
